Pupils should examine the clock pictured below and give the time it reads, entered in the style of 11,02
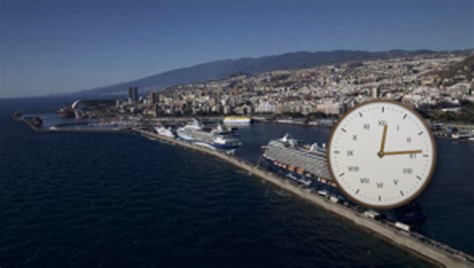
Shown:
12,14
